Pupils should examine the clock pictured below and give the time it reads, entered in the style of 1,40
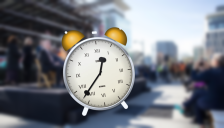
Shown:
12,37
